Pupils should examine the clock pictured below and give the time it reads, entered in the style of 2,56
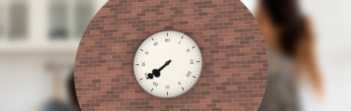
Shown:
7,39
